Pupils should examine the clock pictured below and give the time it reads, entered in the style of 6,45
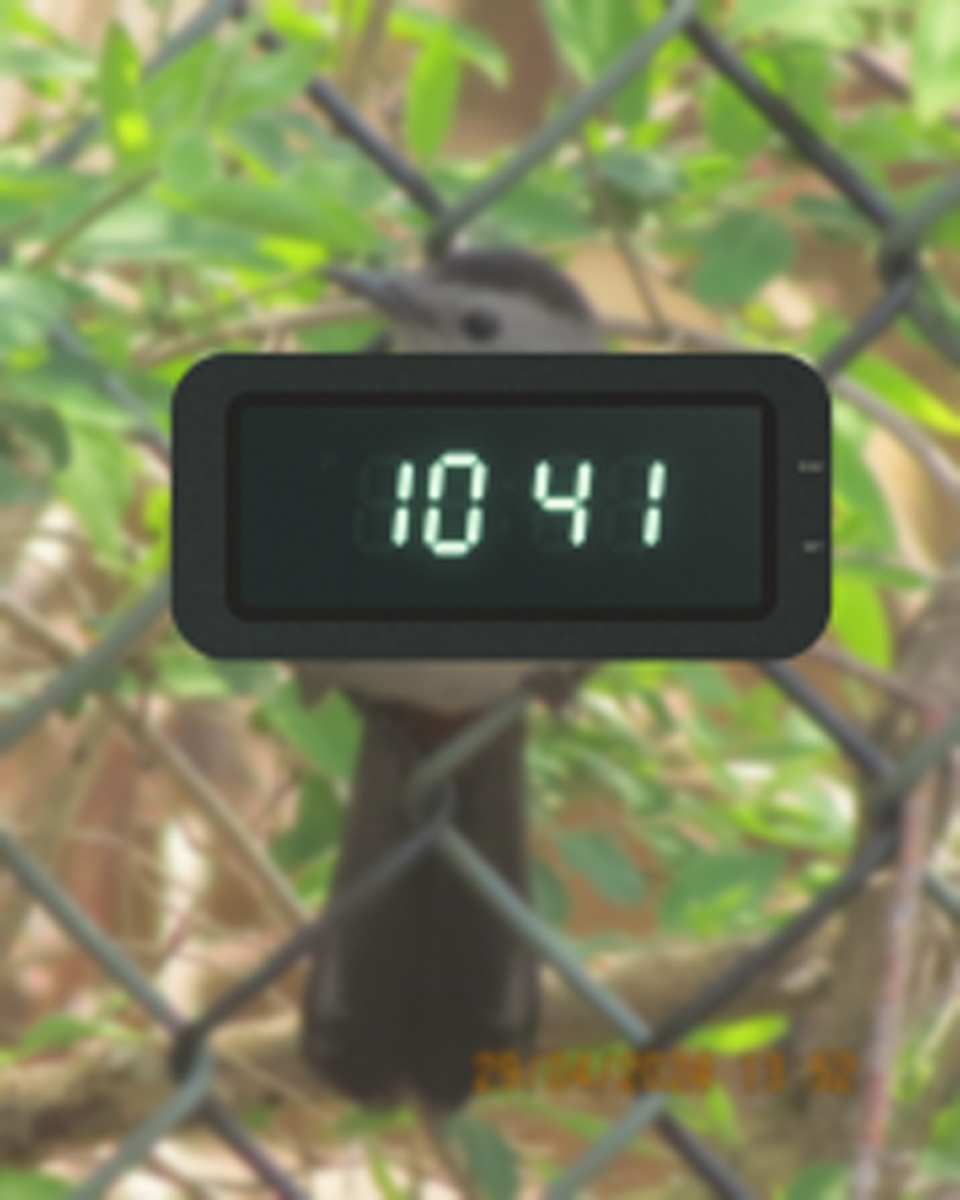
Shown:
10,41
